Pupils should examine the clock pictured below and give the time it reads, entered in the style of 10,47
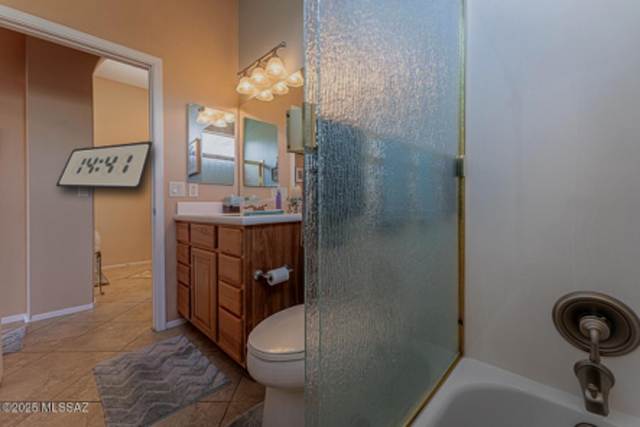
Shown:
14,41
